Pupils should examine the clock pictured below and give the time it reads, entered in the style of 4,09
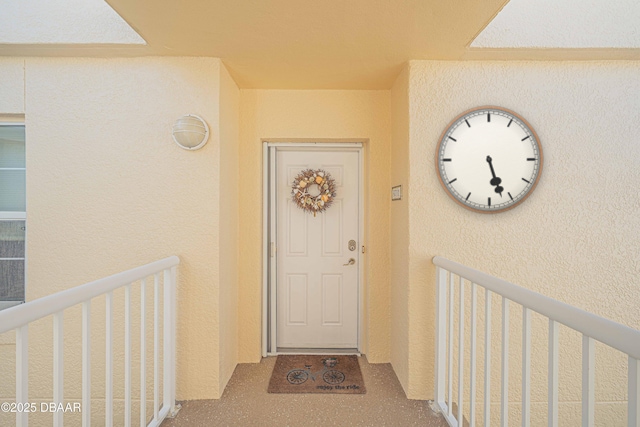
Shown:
5,27
